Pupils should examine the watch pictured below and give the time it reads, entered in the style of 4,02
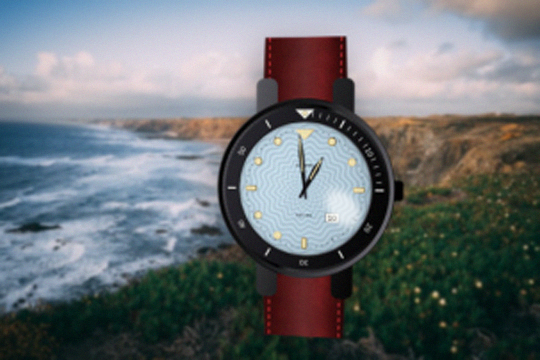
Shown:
12,59
